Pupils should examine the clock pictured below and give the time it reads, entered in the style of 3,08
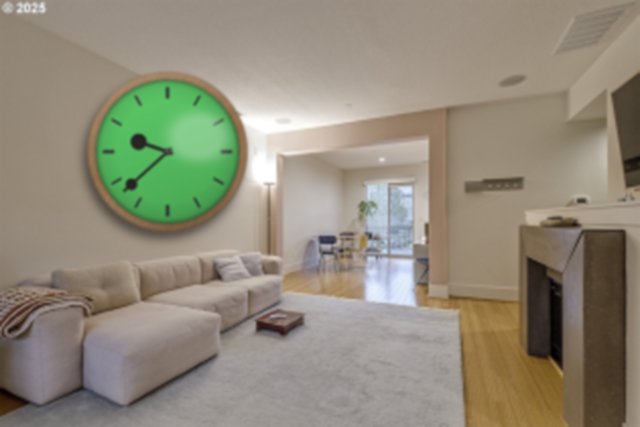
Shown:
9,38
